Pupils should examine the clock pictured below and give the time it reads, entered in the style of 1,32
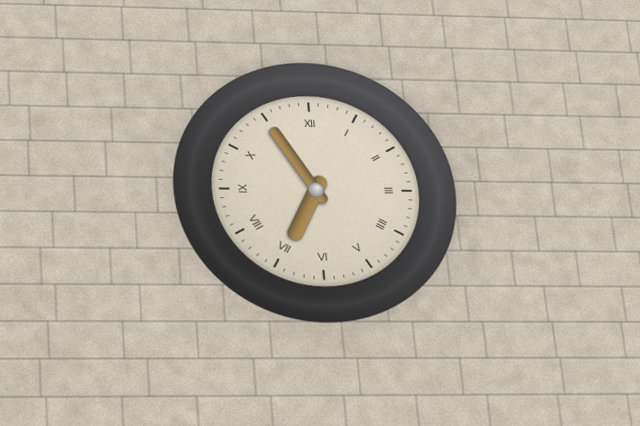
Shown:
6,55
